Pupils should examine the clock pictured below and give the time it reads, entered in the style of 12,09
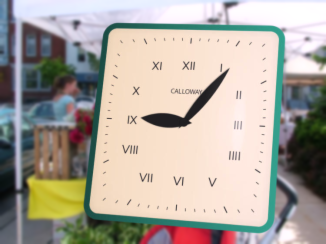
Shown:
9,06
